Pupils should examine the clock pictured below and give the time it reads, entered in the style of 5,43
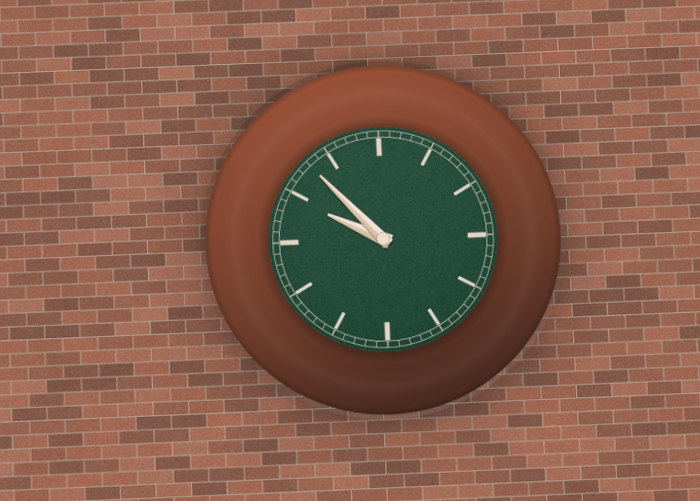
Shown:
9,53
